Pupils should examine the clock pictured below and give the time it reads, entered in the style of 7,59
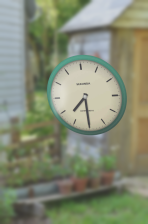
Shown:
7,30
